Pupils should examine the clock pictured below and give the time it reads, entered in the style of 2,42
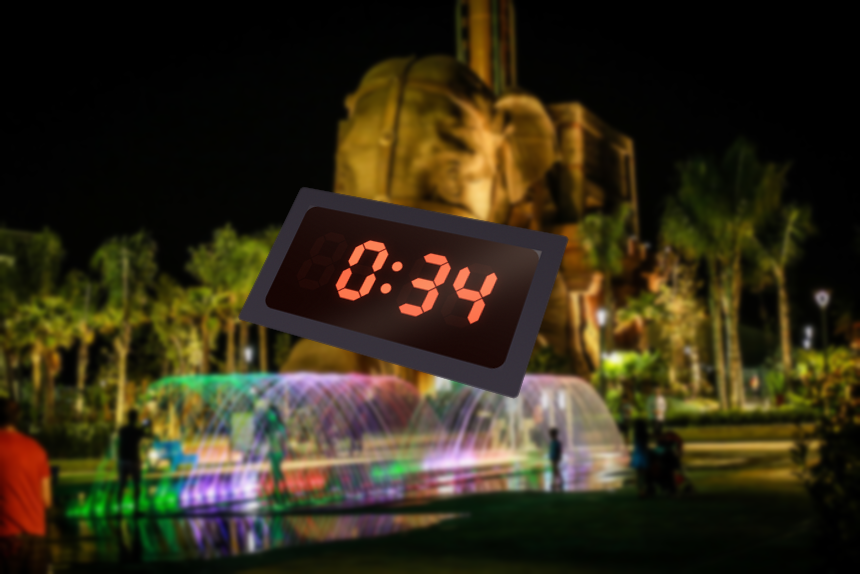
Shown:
0,34
